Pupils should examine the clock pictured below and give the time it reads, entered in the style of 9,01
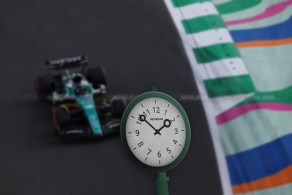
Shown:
1,52
